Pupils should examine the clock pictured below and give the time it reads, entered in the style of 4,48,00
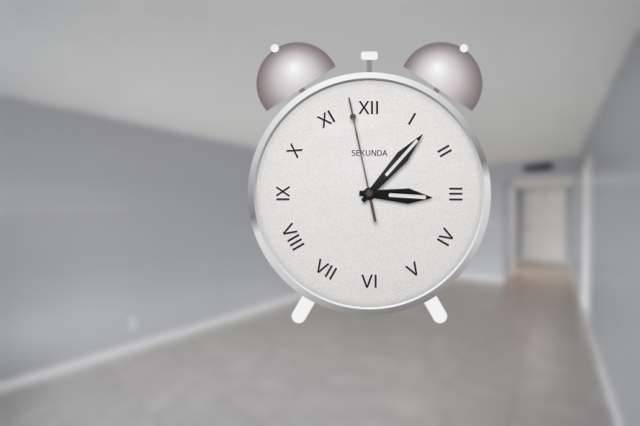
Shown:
3,06,58
